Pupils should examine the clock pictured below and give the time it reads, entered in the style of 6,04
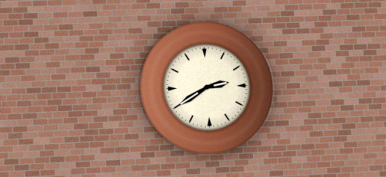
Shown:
2,40
